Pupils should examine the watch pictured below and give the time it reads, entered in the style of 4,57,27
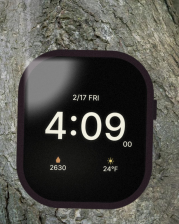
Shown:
4,09,00
